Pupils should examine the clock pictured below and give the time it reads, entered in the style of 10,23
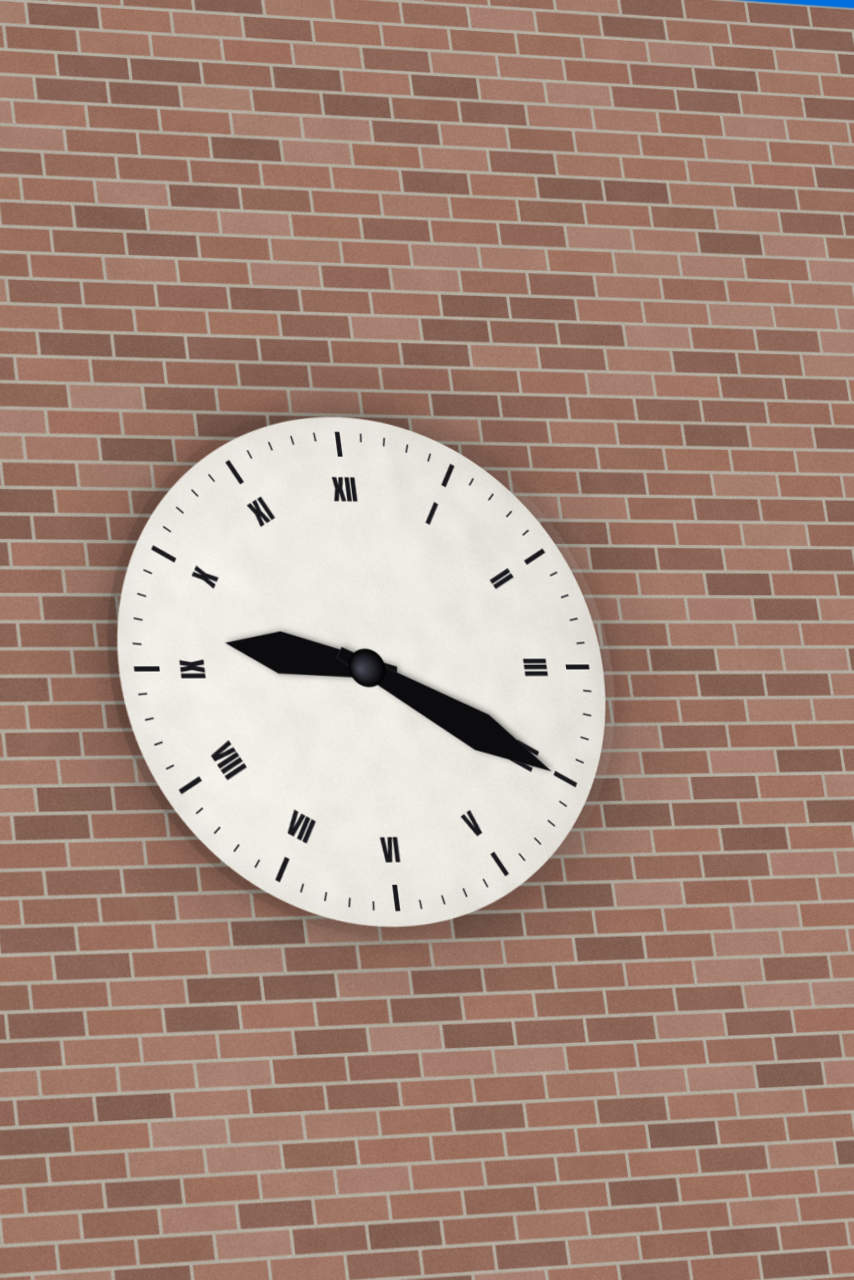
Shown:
9,20
